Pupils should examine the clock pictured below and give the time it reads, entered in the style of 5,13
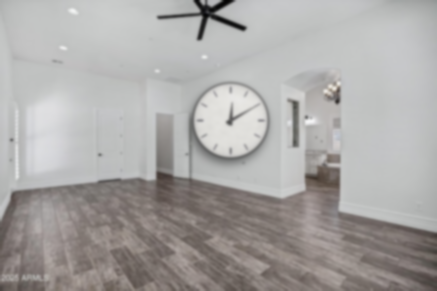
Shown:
12,10
